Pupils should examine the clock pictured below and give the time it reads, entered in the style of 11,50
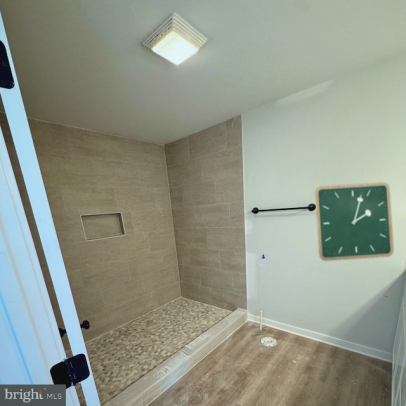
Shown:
2,03
